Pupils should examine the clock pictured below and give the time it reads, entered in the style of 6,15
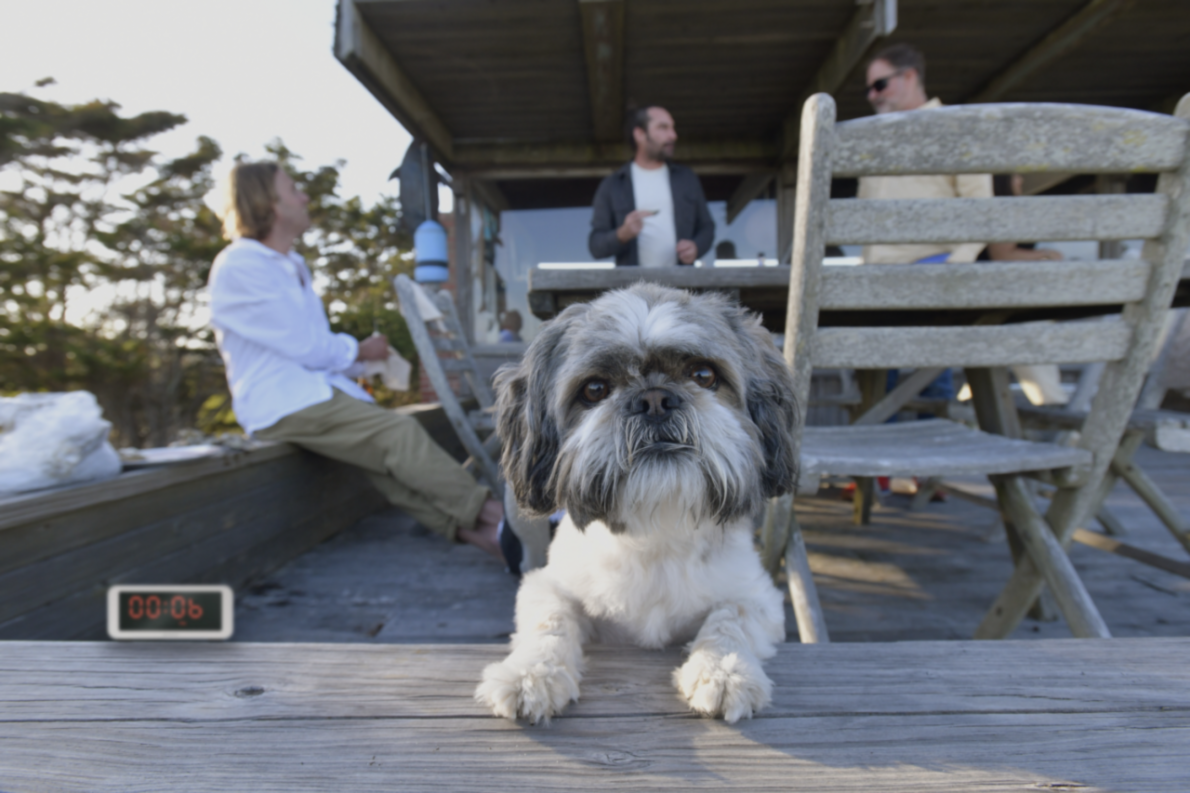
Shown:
0,06
